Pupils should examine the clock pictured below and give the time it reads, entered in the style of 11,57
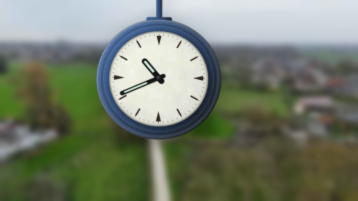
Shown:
10,41
